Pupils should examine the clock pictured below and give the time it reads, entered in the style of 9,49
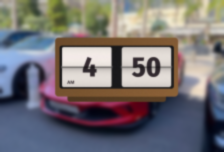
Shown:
4,50
